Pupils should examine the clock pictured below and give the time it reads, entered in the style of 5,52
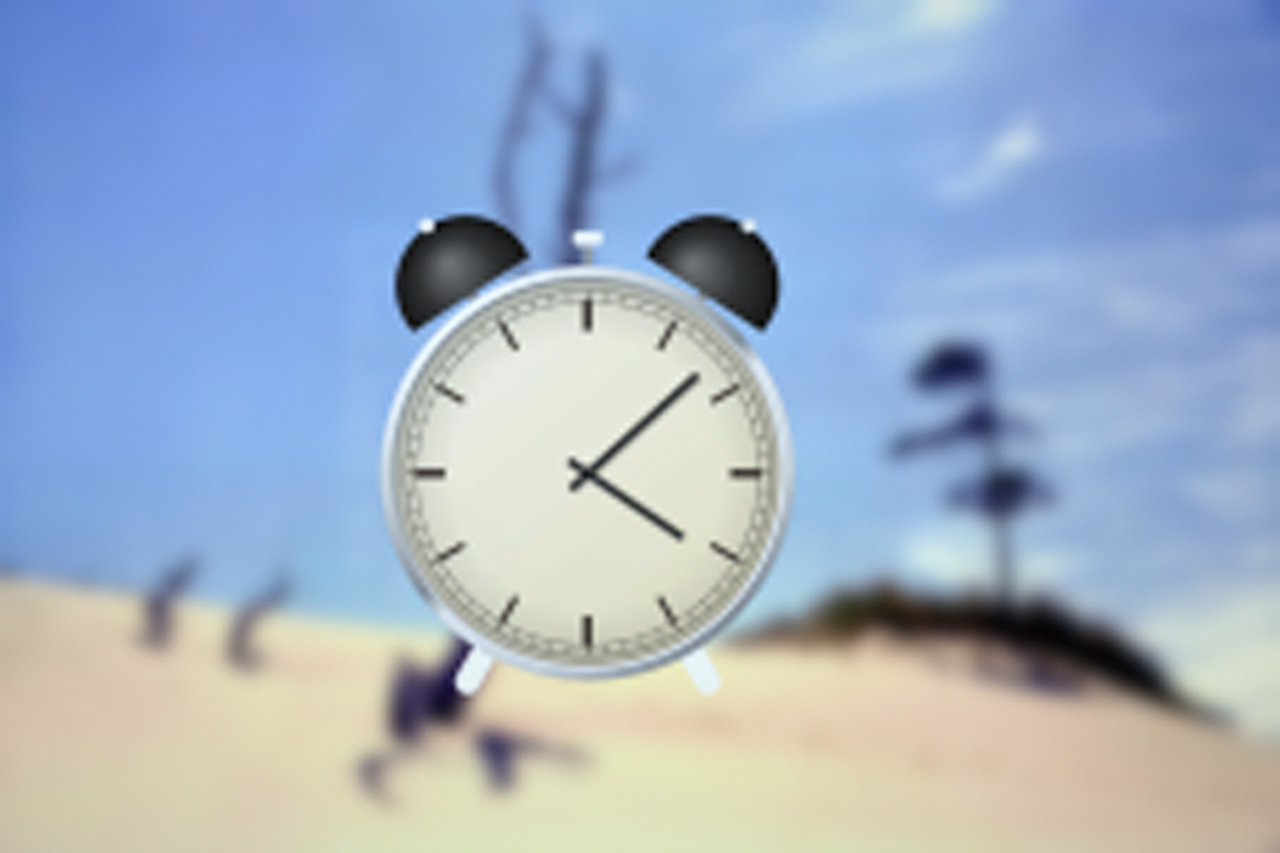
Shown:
4,08
